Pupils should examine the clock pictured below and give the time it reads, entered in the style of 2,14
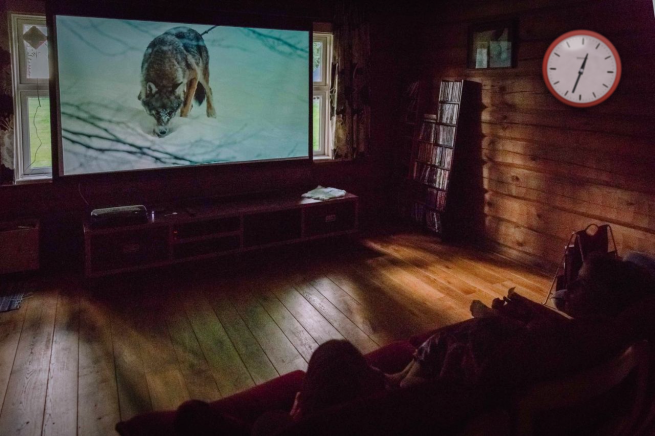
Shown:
12,33
